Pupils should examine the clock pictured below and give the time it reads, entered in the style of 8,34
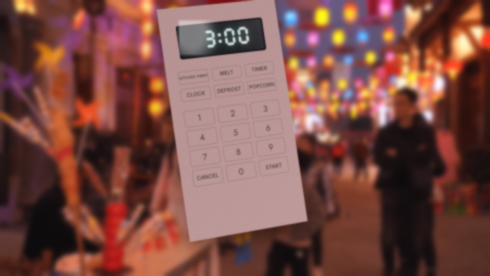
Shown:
3,00
